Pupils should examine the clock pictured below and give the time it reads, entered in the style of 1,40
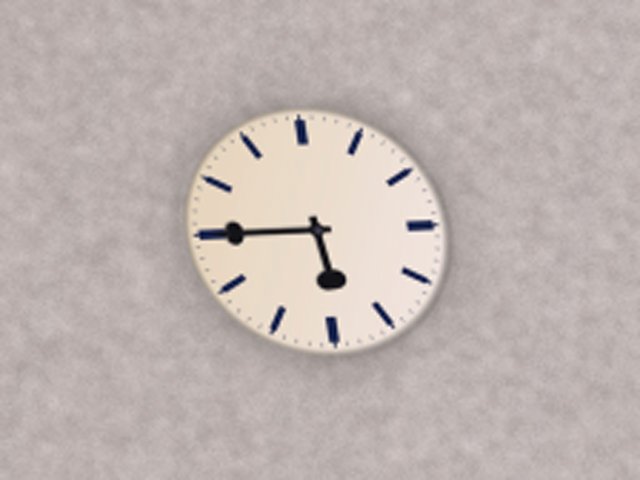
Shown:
5,45
